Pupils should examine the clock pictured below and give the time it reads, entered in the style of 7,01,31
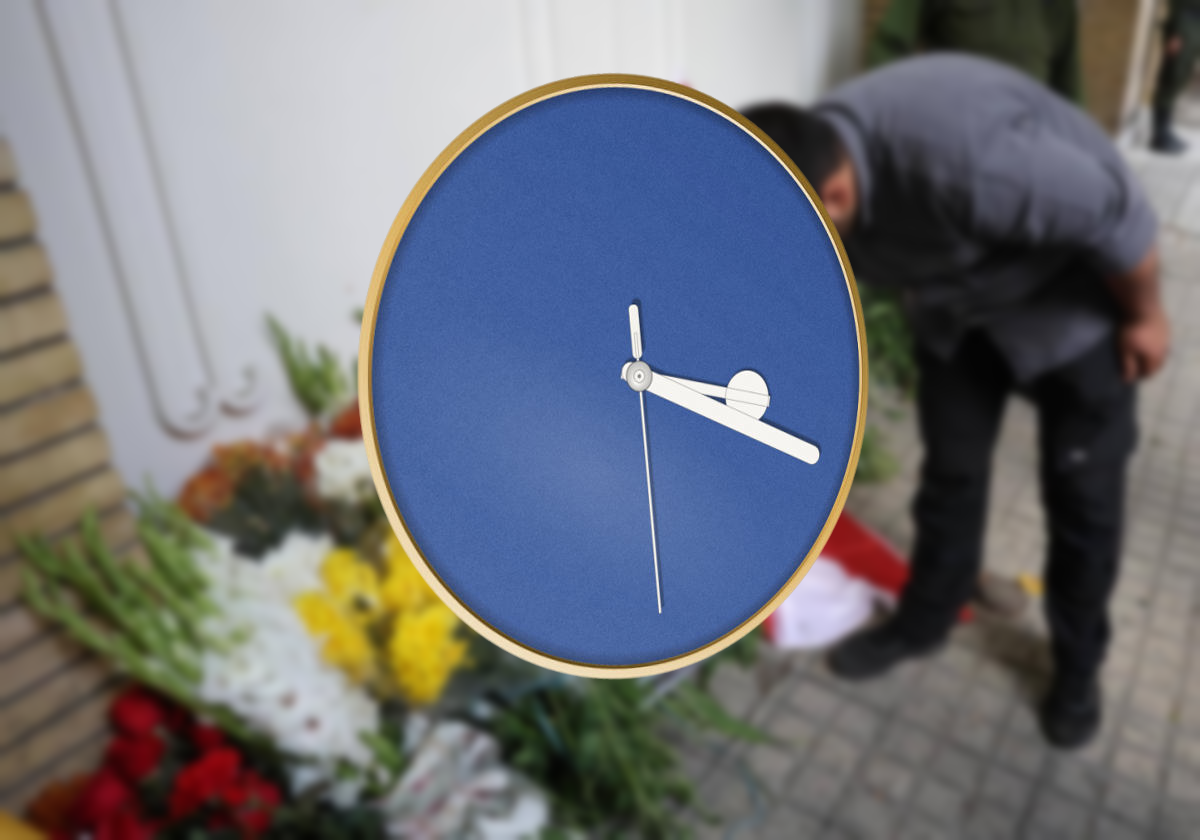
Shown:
3,18,29
